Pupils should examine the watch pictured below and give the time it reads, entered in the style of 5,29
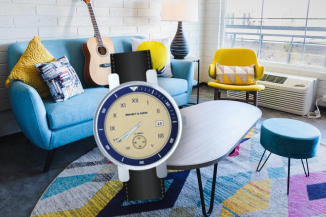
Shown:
7,40
